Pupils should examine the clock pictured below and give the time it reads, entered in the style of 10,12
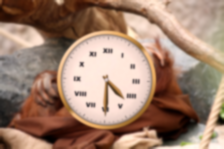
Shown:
4,30
